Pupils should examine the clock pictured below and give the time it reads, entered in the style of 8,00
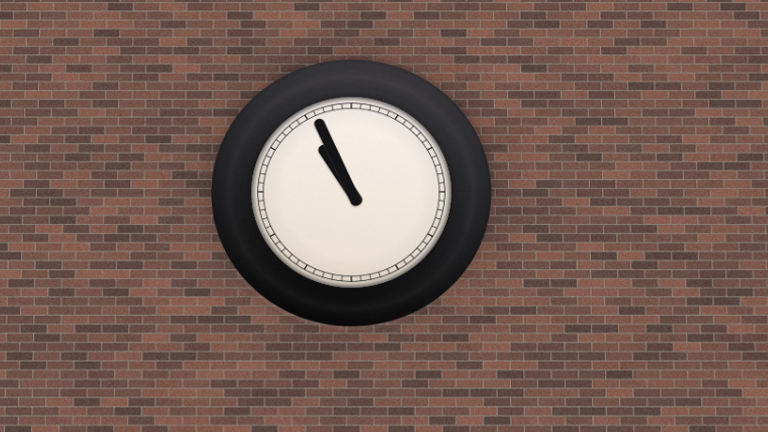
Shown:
10,56
